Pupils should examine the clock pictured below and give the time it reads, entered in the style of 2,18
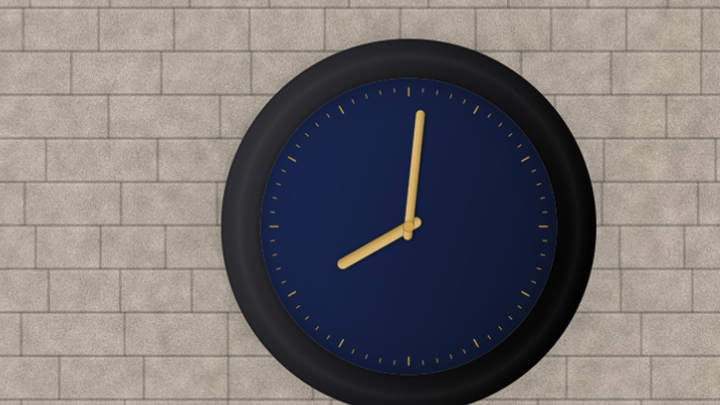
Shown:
8,01
